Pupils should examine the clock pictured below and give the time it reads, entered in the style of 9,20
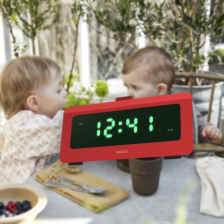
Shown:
12,41
